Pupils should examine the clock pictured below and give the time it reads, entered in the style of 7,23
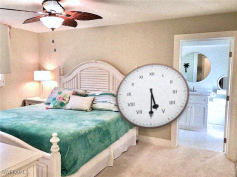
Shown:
5,30
